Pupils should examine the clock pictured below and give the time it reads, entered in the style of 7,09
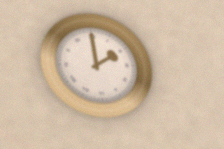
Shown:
2,00
